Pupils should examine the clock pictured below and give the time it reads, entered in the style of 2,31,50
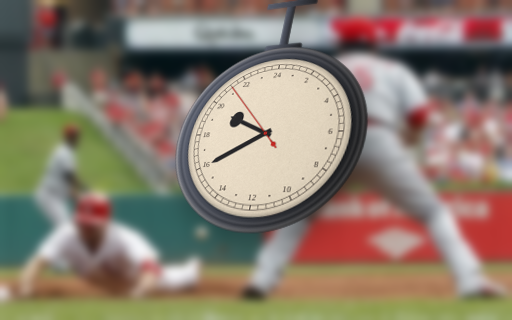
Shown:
19,39,53
